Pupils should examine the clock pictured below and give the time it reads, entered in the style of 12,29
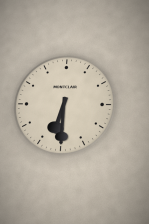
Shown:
6,30
